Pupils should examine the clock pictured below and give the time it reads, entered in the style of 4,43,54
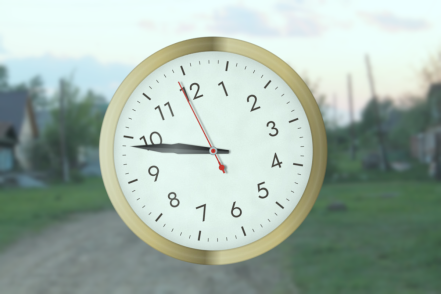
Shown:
9,48,59
